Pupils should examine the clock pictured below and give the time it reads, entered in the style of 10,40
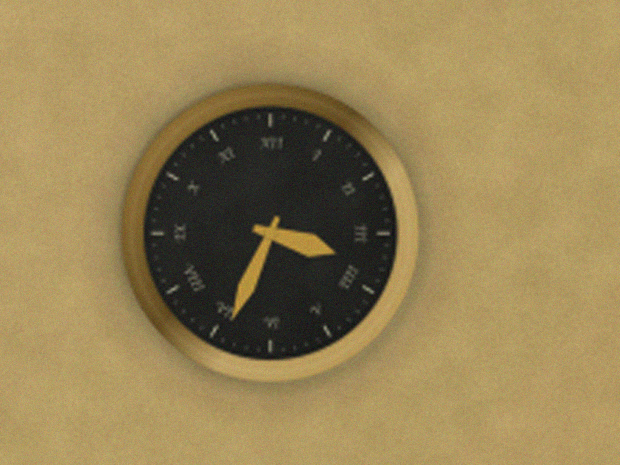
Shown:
3,34
